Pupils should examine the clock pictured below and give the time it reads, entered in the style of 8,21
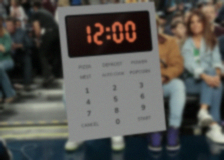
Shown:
12,00
